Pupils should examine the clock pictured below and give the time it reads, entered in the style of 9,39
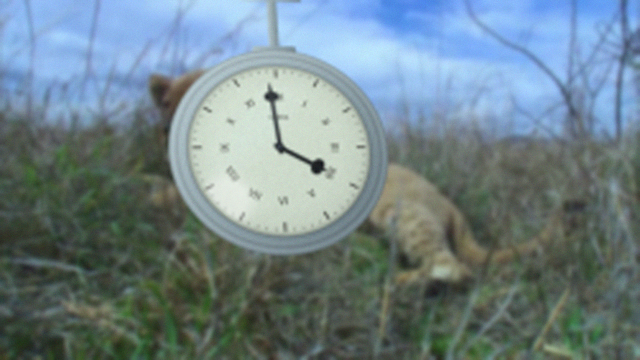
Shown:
3,59
